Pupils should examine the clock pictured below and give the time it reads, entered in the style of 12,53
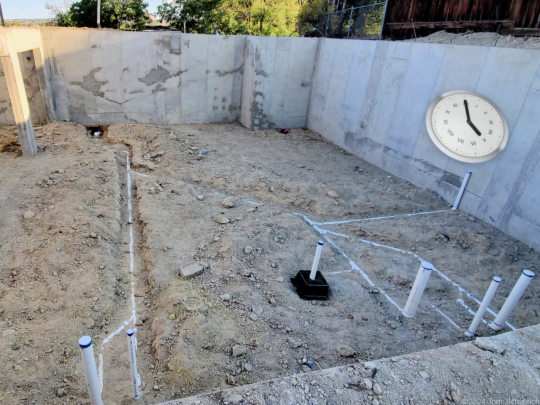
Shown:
5,00
